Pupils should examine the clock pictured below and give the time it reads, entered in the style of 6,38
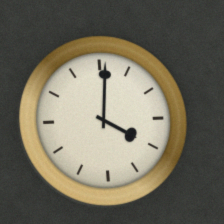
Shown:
4,01
